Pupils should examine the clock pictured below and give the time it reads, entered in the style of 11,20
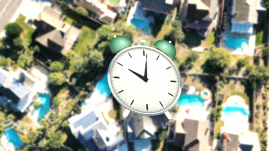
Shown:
10,01
